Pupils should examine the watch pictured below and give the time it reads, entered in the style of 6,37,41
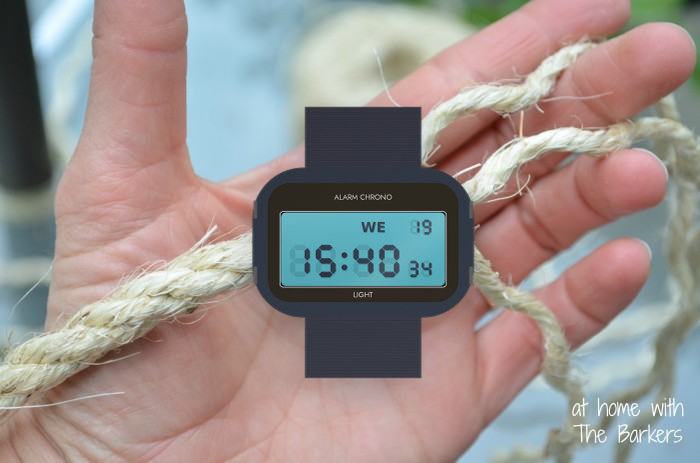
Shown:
15,40,34
